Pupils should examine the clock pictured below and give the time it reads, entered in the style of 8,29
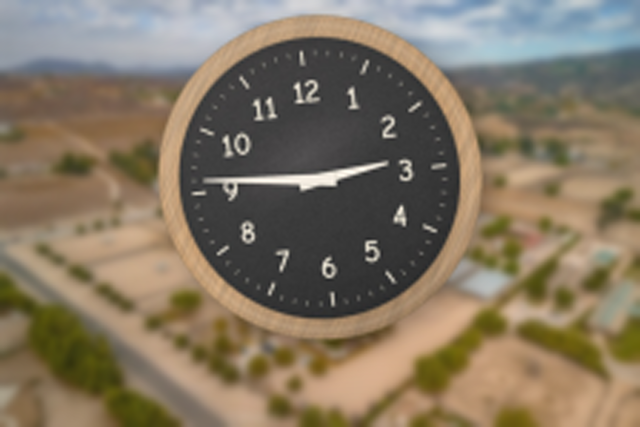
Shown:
2,46
